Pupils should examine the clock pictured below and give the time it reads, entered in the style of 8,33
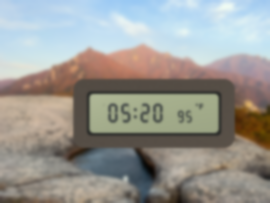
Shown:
5,20
